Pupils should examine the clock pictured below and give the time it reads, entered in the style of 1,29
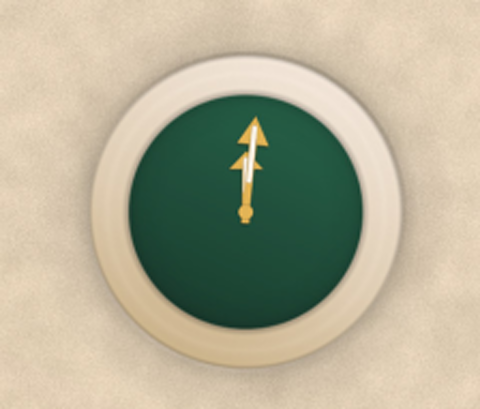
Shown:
12,01
